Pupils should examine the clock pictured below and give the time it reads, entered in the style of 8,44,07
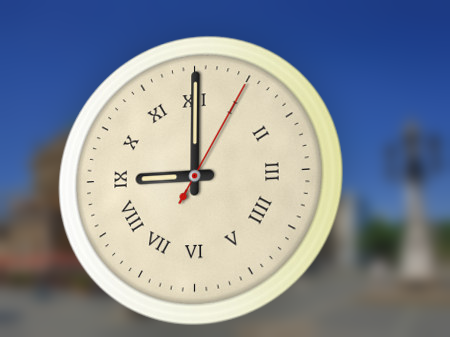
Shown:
9,00,05
